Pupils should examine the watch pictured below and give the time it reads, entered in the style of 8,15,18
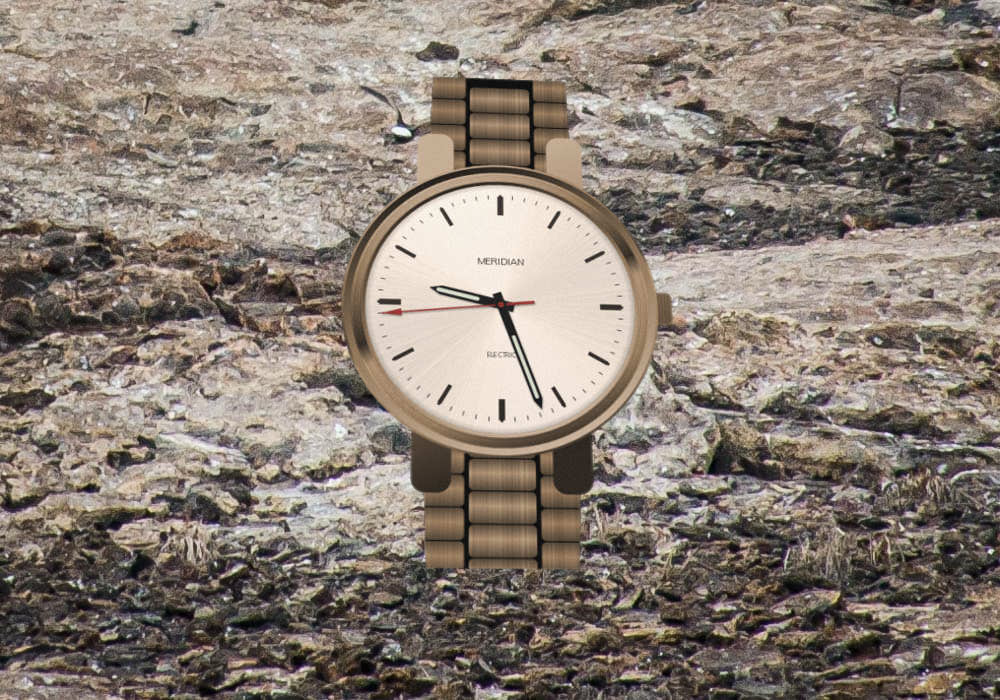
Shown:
9,26,44
